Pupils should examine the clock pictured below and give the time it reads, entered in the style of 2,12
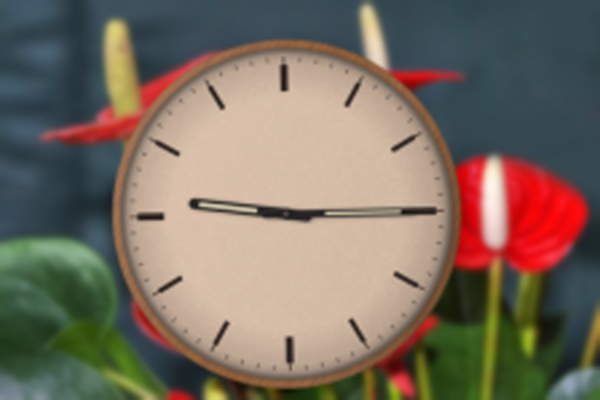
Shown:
9,15
